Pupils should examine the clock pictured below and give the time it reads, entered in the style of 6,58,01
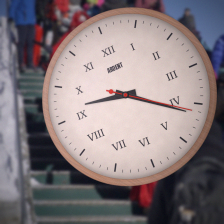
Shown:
9,21,21
